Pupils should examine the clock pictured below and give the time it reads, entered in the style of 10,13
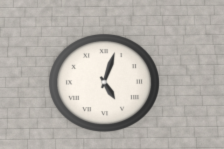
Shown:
5,03
